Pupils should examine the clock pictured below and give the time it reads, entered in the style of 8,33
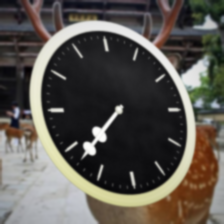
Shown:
7,38
